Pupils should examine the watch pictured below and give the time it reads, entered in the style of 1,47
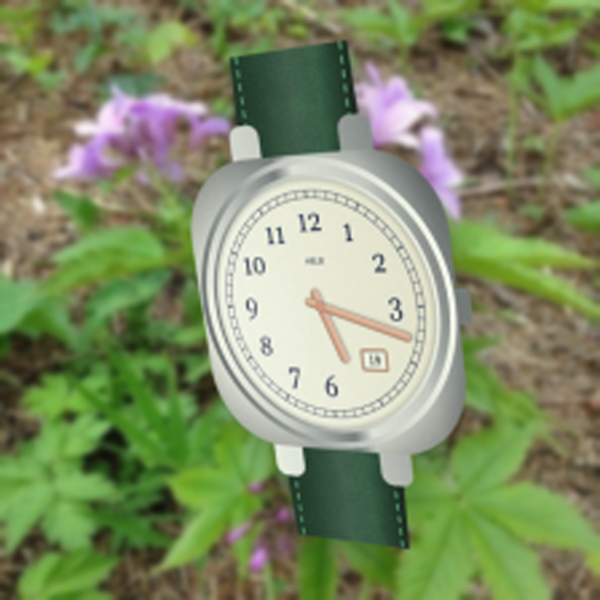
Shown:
5,18
